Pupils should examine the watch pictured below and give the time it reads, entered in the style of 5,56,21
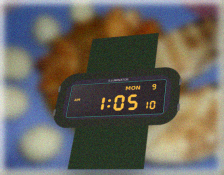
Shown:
1,05,10
